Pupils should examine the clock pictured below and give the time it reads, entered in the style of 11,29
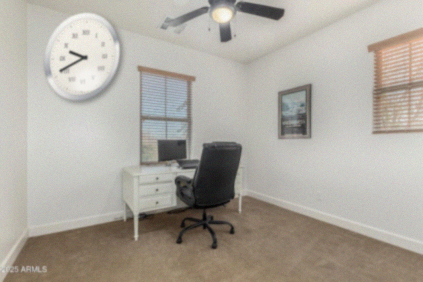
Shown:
9,41
